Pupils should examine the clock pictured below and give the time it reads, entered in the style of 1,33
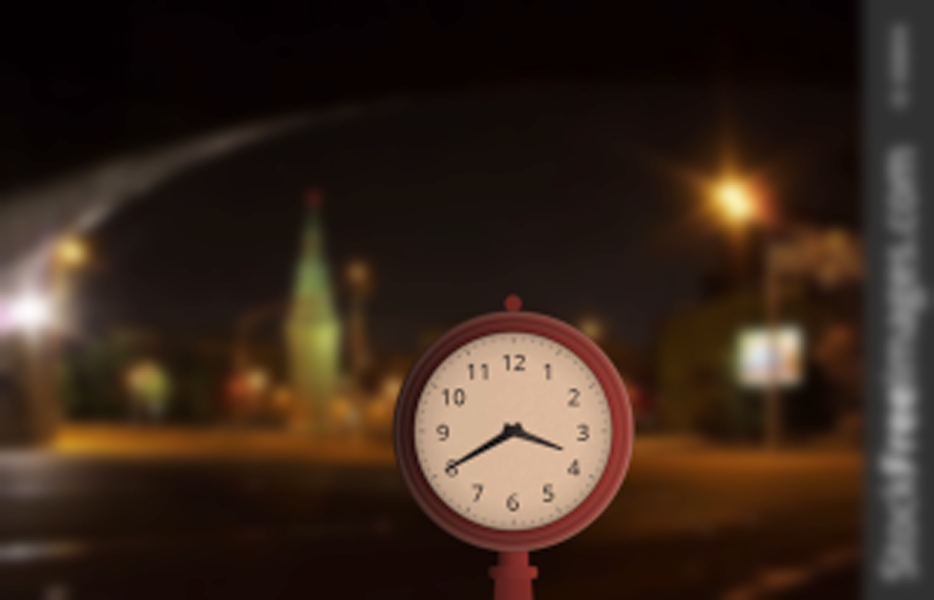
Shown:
3,40
